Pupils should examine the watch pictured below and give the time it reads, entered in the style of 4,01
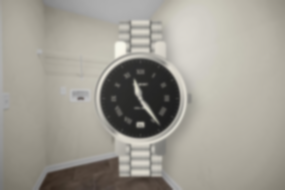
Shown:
11,24
